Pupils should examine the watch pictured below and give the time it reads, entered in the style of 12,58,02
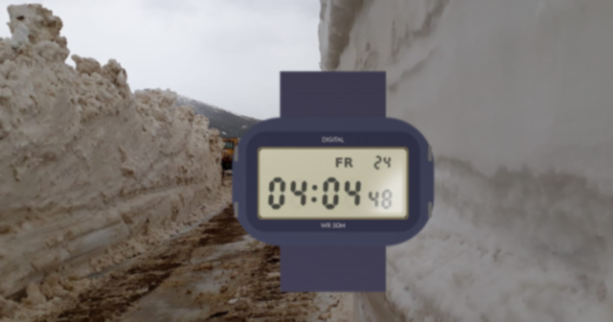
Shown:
4,04,48
